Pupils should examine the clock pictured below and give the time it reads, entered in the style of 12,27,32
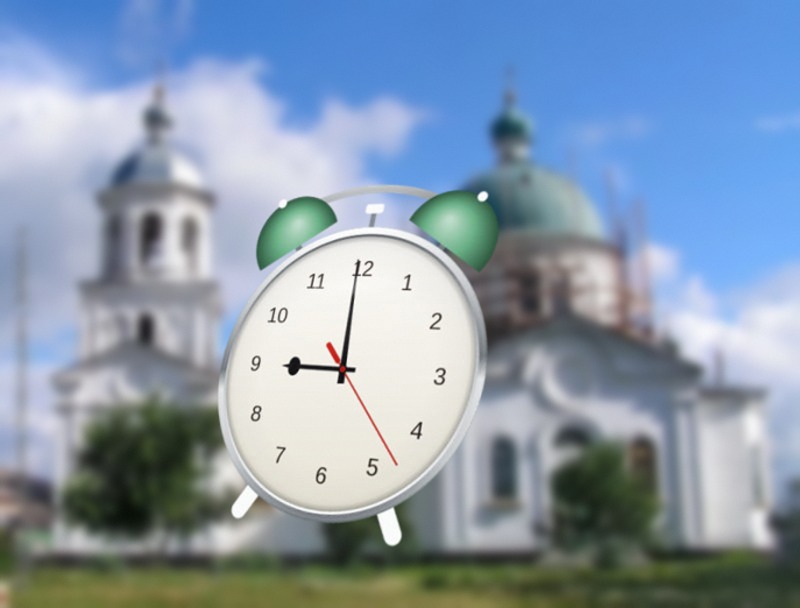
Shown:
8,59,23
